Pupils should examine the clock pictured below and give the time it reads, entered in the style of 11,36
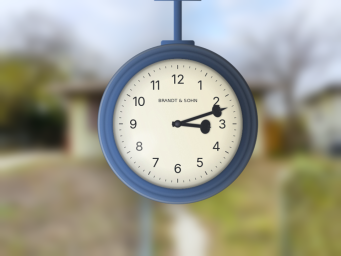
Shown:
3,12
